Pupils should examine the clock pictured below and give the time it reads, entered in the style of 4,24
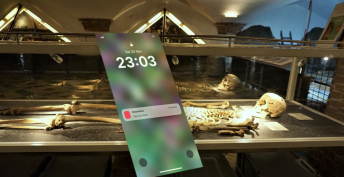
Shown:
23,03
